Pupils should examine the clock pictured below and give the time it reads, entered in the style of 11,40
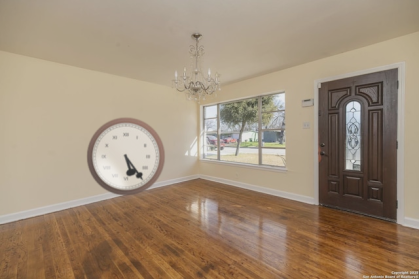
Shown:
5,24
